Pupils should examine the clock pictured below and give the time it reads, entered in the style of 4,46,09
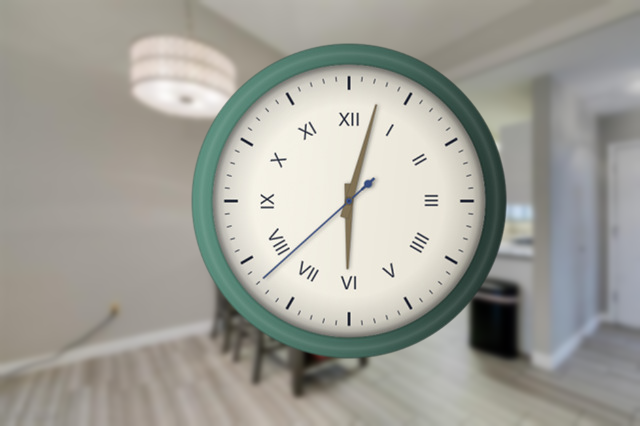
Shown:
6,02,38
